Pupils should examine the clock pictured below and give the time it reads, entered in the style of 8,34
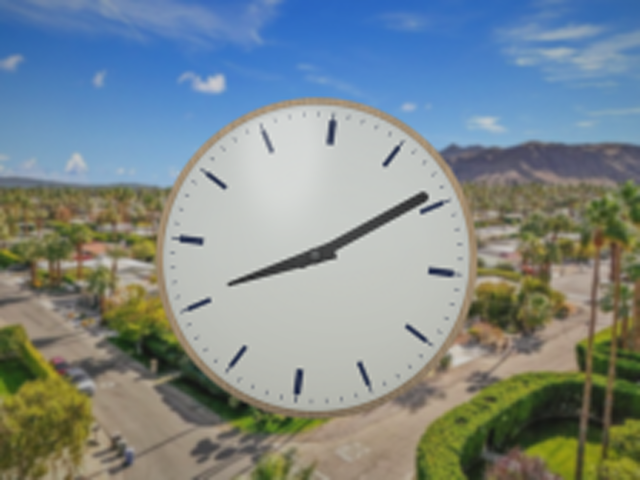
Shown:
8,09
